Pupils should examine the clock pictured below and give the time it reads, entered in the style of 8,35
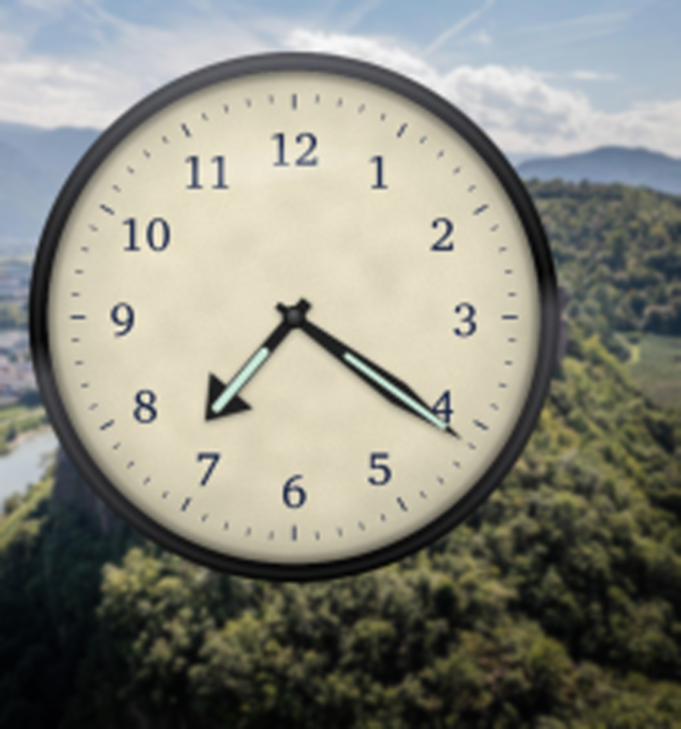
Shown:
7,21
